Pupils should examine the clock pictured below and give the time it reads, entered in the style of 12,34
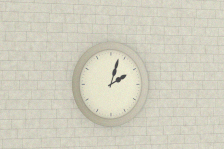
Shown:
2,03
